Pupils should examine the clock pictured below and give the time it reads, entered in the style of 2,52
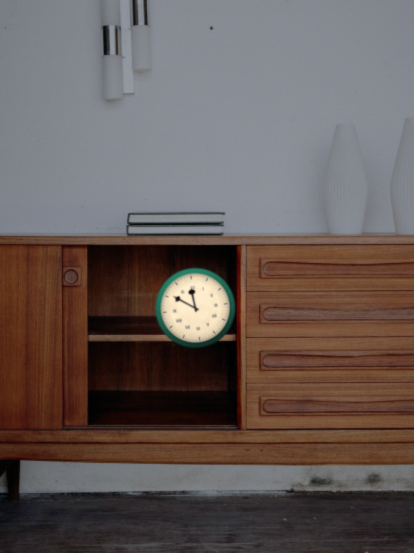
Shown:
11,51
